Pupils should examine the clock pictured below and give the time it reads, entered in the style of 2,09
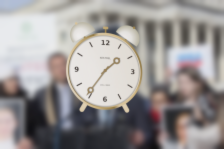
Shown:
1,36
